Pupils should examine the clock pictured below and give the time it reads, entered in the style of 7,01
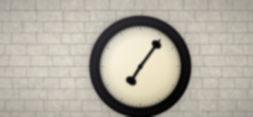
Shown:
7,06
